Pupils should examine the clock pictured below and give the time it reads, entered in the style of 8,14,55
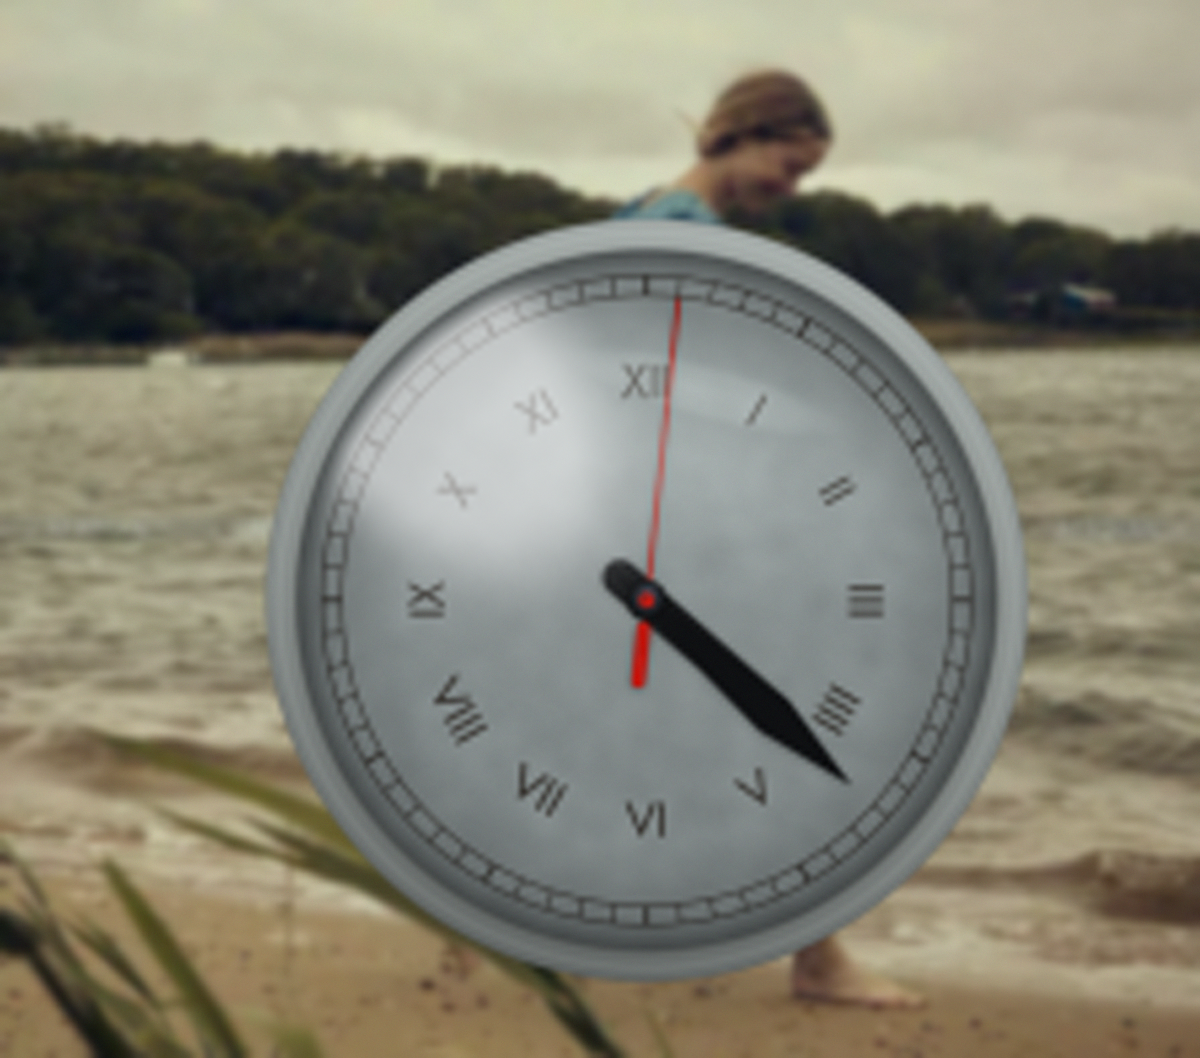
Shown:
4,22,01
